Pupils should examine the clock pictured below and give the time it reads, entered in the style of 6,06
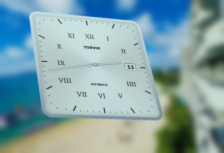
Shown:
2,43
